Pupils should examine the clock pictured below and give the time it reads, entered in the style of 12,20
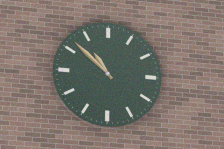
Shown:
10,52
